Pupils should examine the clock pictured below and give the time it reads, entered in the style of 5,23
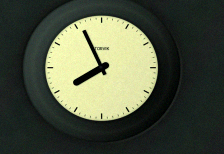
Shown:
7,56
